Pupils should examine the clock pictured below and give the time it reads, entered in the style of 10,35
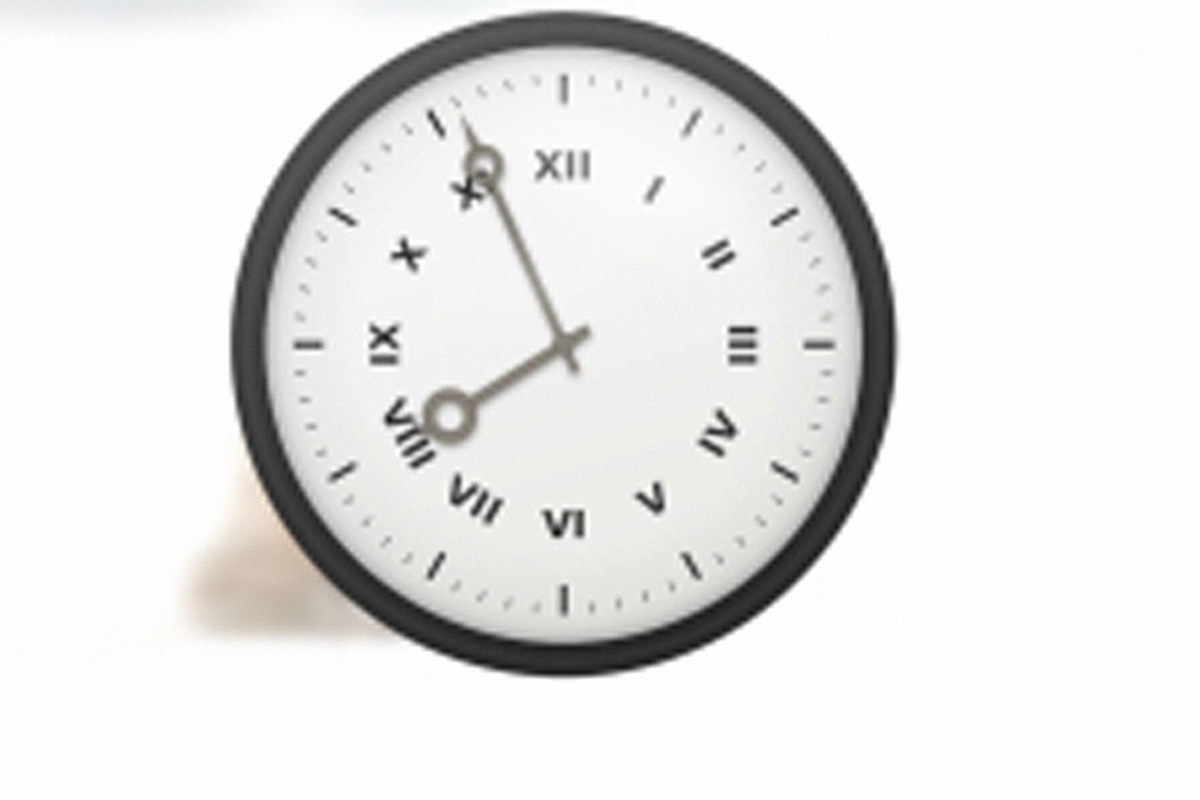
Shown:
7,56
